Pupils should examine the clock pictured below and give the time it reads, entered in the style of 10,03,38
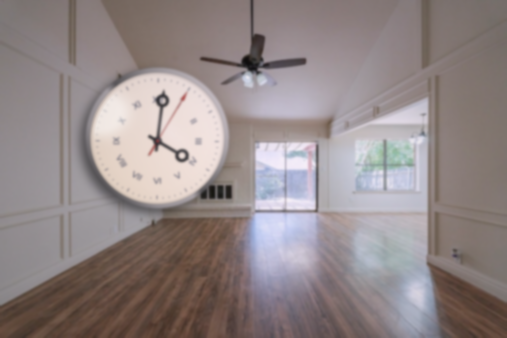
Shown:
4,01,05
